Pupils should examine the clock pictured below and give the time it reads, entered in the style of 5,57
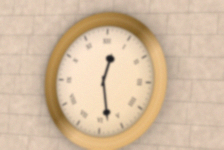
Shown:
12,28
